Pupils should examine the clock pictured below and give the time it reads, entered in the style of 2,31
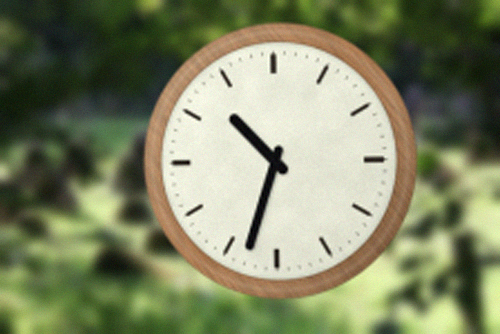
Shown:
10,33
